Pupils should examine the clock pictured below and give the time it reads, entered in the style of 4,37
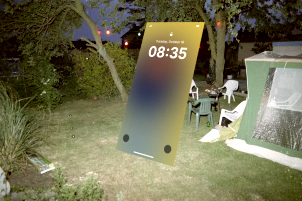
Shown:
8,35
